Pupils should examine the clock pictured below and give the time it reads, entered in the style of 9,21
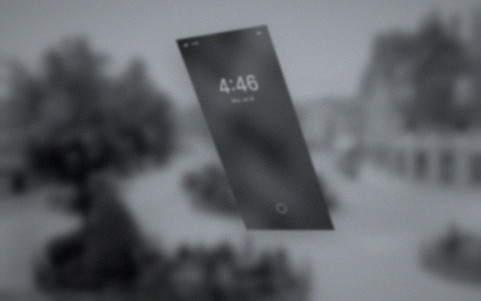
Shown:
4,46
